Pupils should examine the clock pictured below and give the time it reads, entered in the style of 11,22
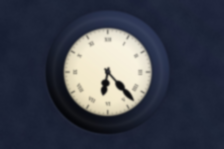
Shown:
6,23
